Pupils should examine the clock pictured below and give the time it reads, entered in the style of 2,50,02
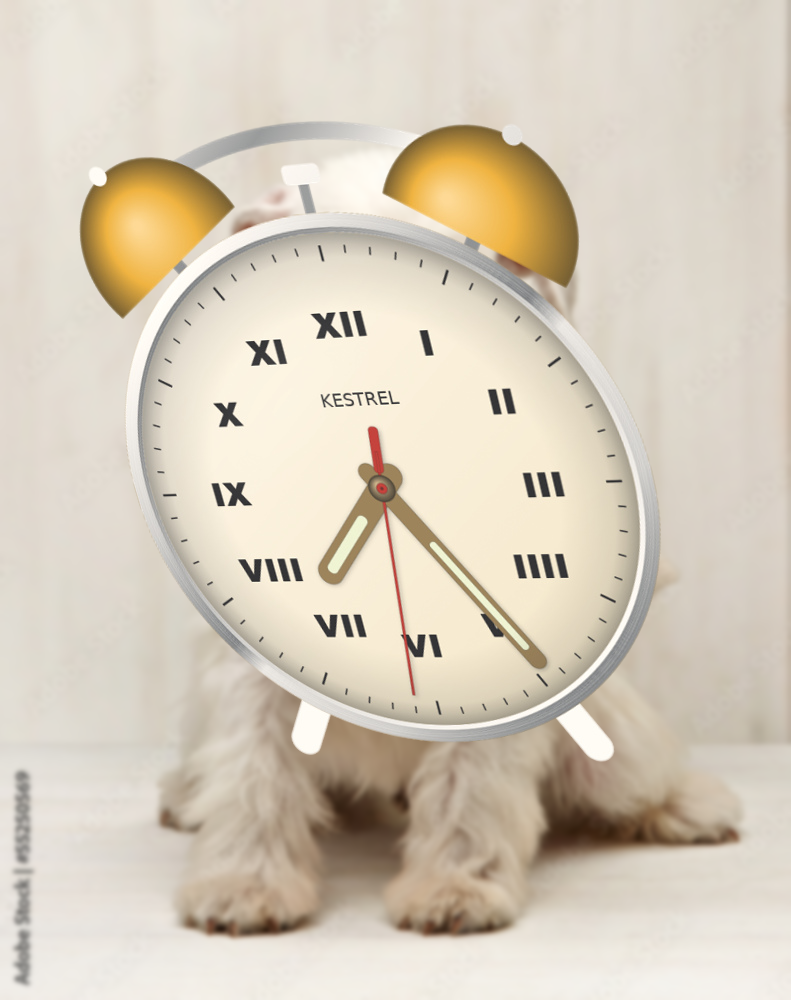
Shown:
7,24,31
